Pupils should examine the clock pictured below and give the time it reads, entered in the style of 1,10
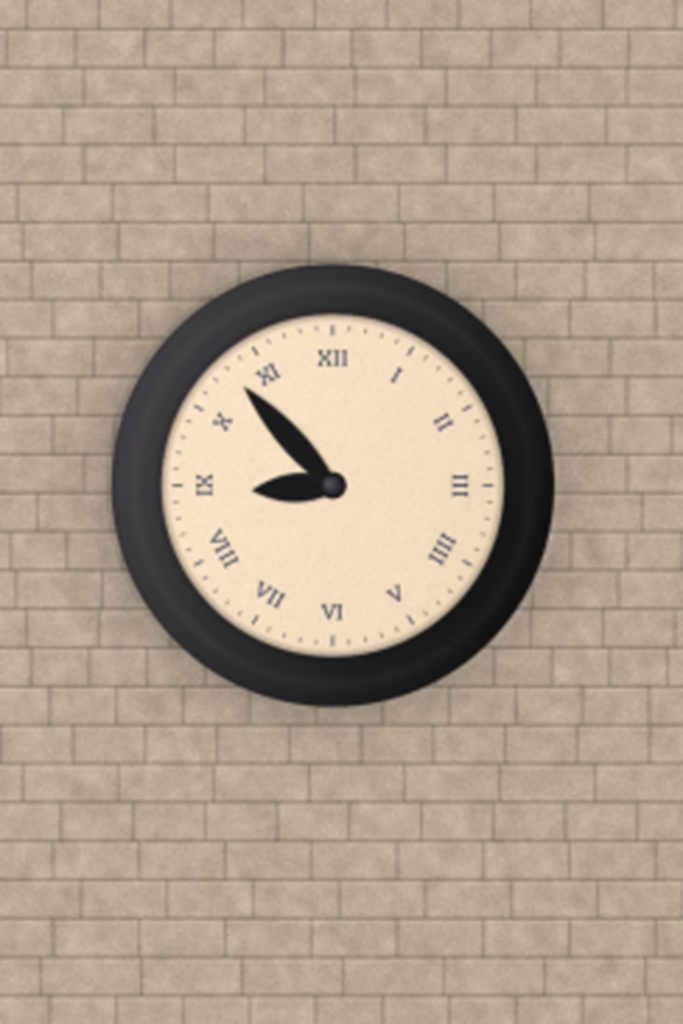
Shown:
8,53
